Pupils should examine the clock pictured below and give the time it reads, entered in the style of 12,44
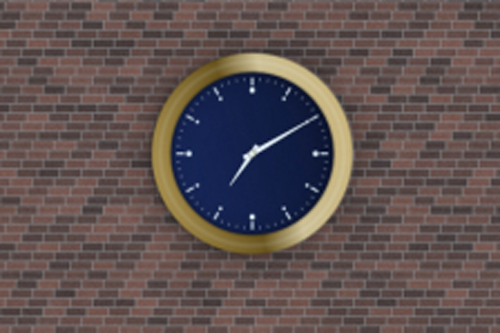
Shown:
7,10
